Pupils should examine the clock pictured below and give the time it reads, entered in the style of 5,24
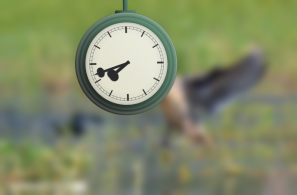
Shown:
7,42
